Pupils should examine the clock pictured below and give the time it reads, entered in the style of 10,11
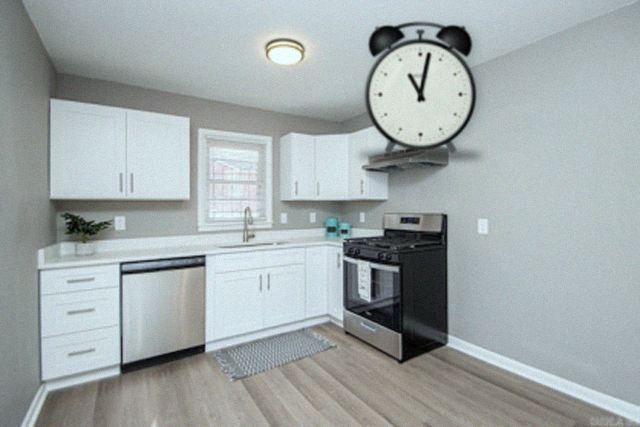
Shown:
11,02
